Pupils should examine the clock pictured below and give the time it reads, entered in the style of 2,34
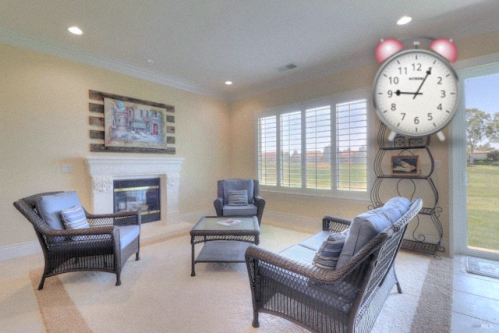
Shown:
9,05
